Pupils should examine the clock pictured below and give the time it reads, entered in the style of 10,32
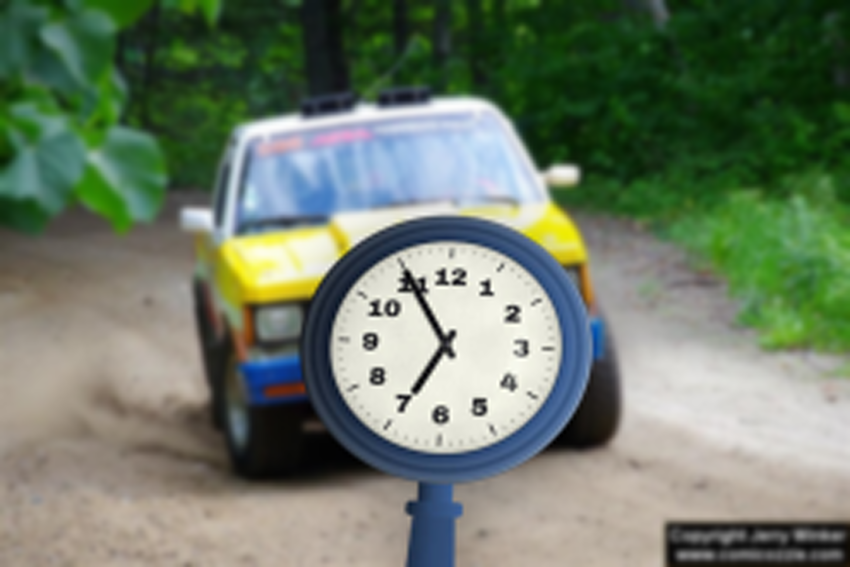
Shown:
6,55
